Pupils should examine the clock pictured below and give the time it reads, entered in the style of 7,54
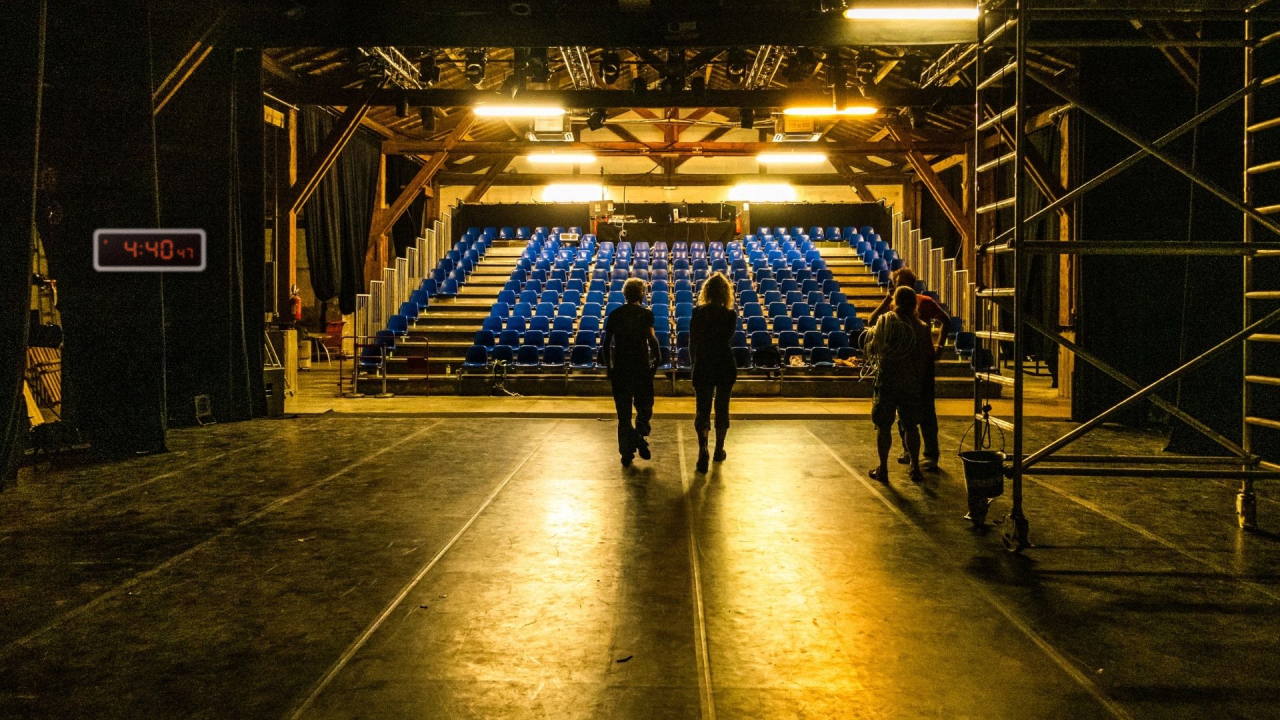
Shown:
4,40
